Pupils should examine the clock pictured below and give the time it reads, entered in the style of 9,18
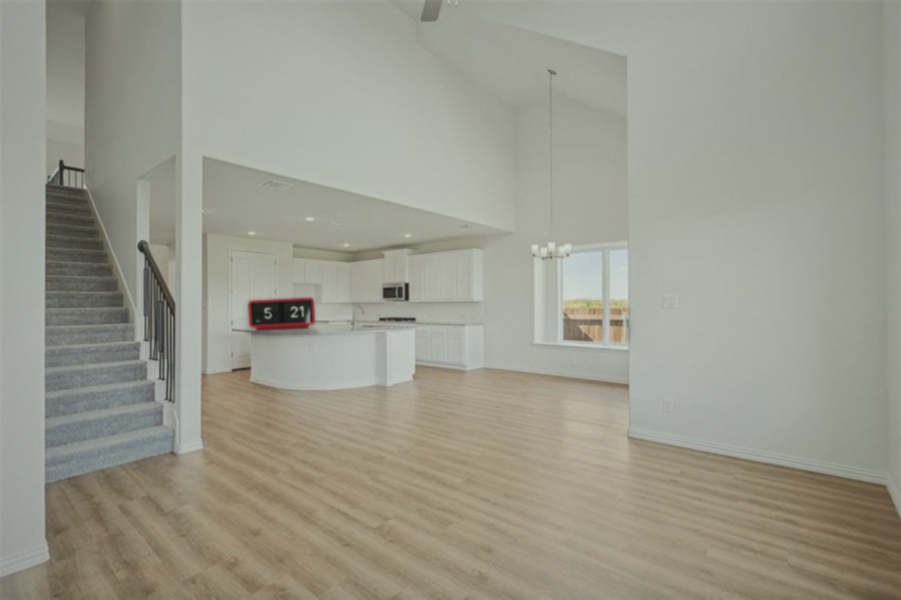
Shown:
5,21
